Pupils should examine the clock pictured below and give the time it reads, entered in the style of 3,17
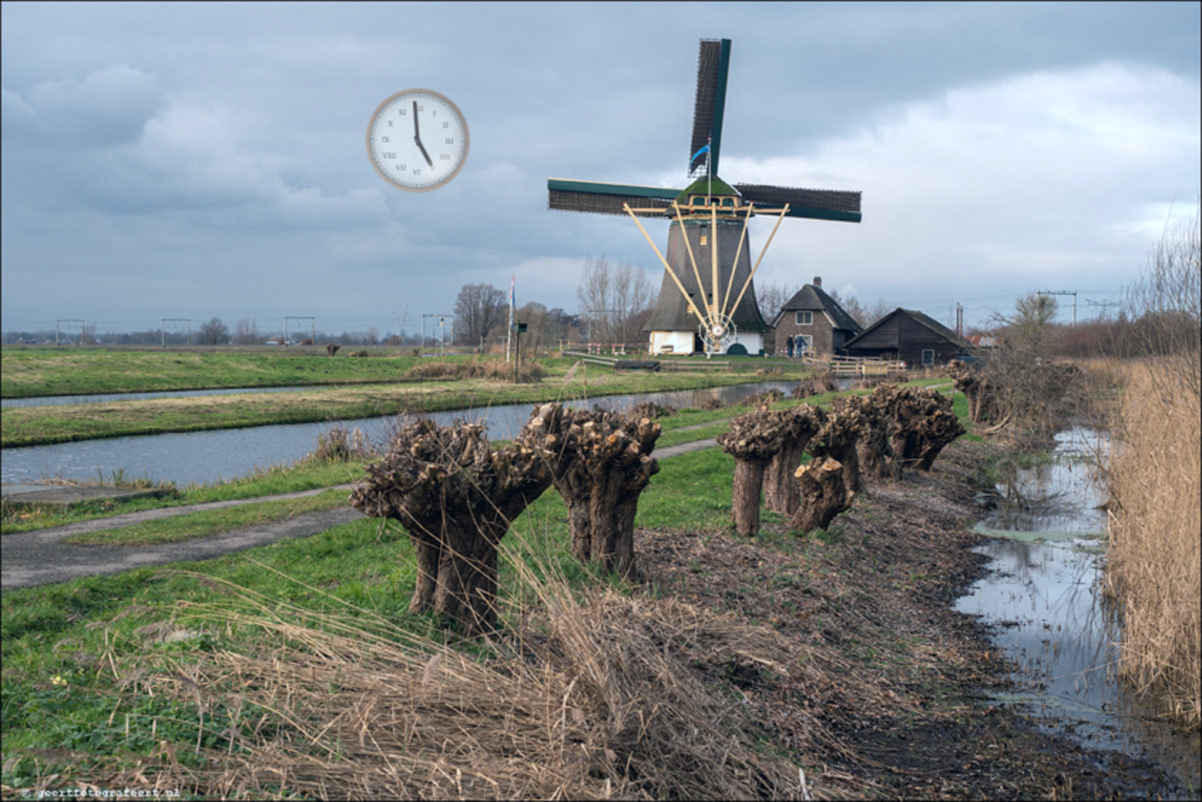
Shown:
4,59
